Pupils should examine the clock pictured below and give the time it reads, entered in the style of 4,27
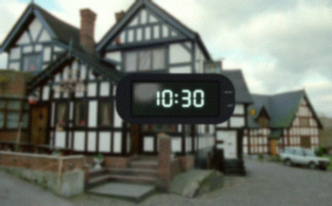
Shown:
10,30
